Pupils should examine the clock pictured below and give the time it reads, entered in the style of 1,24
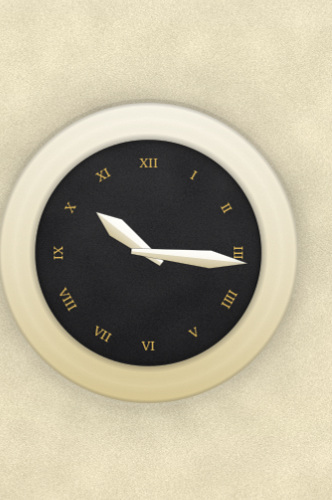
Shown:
10,16
